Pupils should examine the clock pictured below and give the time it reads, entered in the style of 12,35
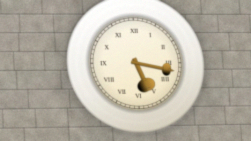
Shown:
5,17
